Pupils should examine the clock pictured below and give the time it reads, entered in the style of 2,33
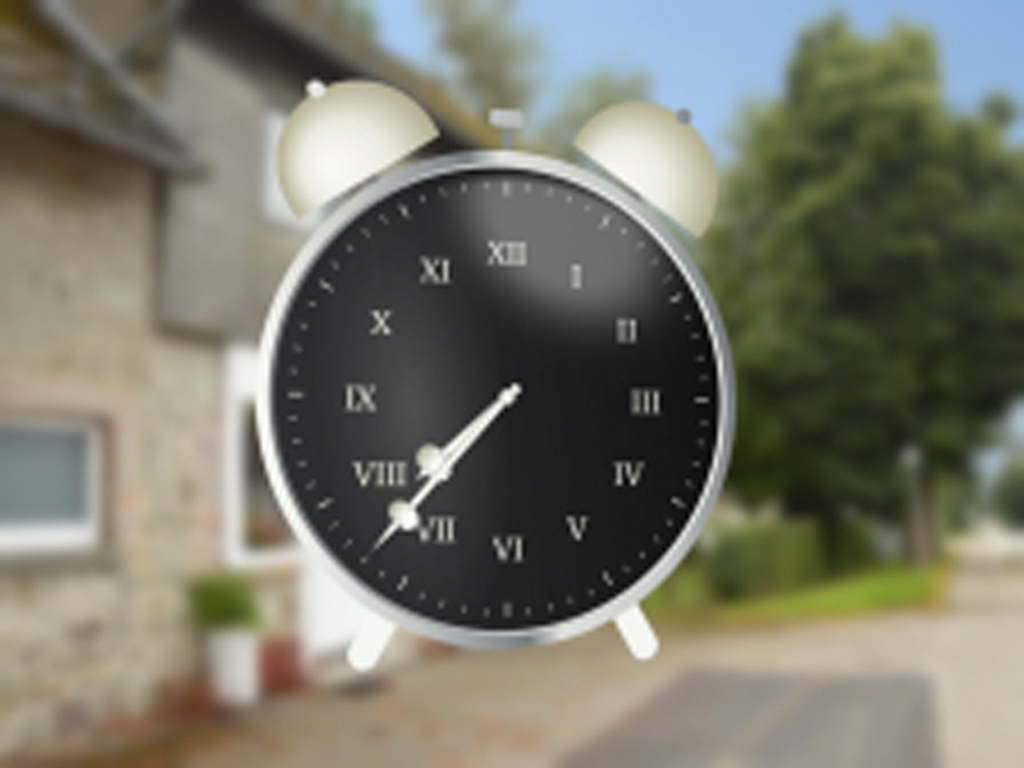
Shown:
7,37
